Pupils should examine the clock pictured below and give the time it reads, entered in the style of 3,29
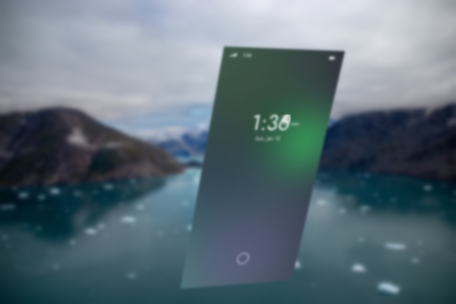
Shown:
1,36
